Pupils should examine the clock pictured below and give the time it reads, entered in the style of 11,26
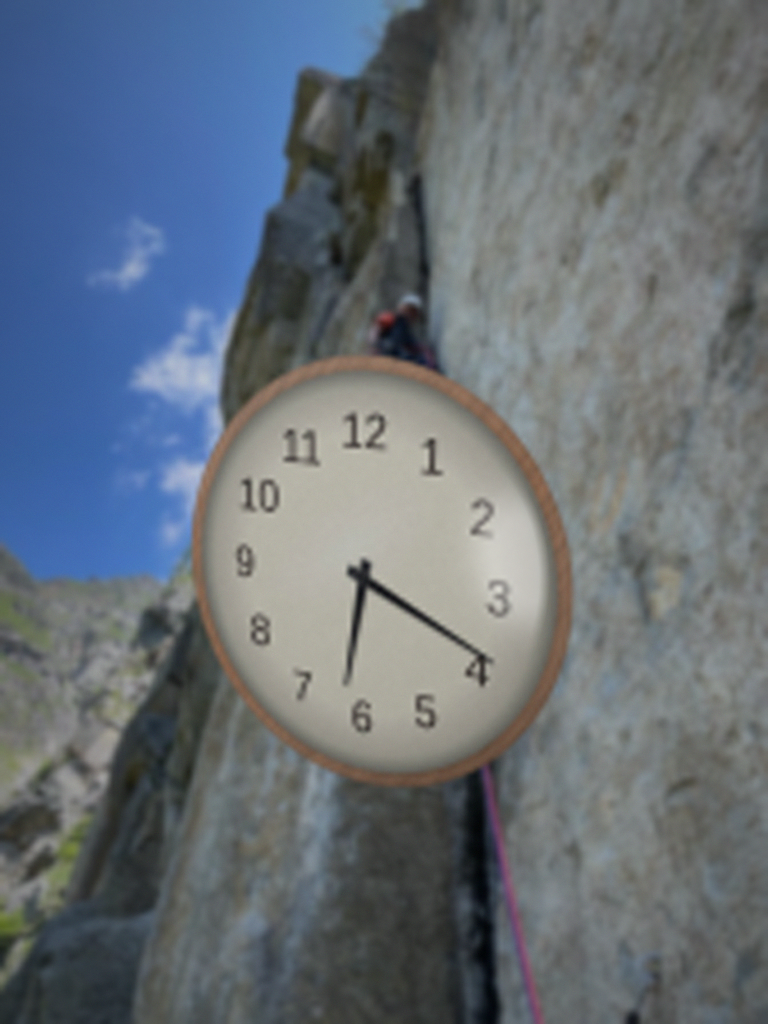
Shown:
6,19
